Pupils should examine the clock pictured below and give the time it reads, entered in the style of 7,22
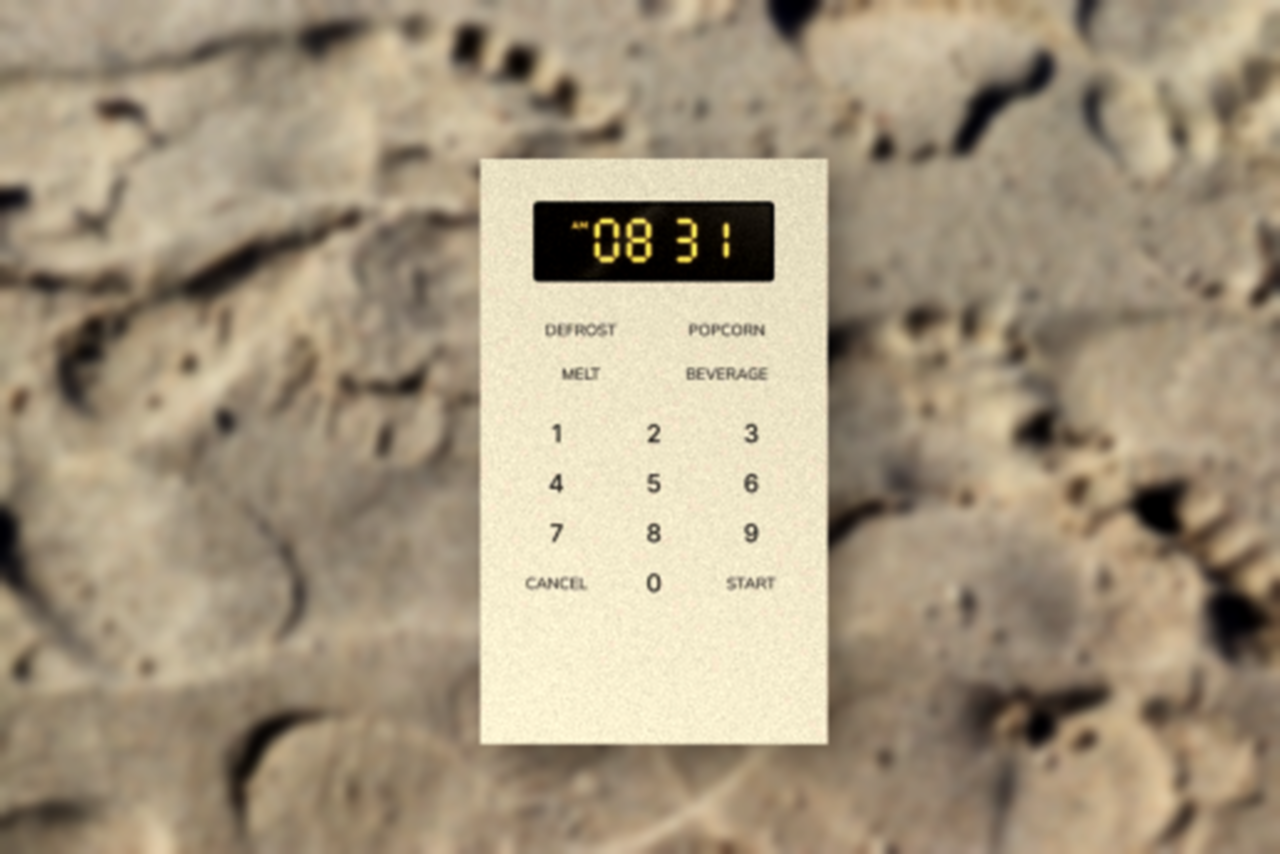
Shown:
8,31
